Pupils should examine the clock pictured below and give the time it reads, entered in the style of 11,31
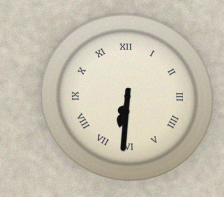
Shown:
6,31
